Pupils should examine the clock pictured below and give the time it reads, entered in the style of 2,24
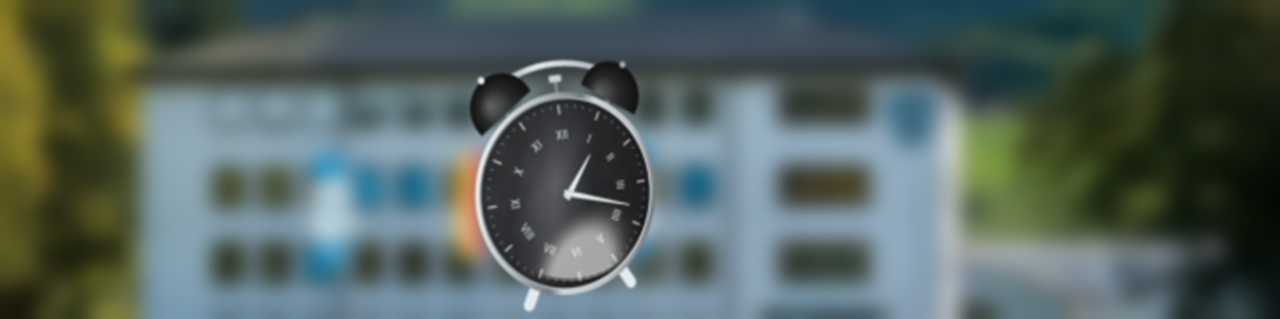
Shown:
1,18
